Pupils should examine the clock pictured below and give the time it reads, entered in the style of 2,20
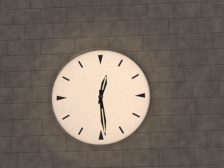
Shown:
12,29
